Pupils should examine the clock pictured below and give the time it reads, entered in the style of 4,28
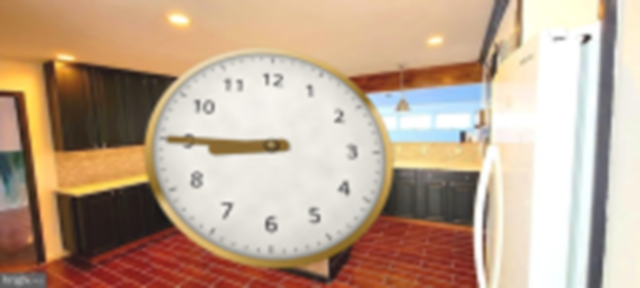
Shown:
8,45
